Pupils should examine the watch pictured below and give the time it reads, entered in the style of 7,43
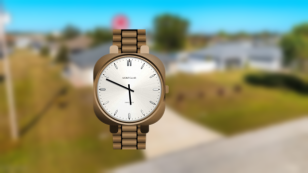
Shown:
5,49
